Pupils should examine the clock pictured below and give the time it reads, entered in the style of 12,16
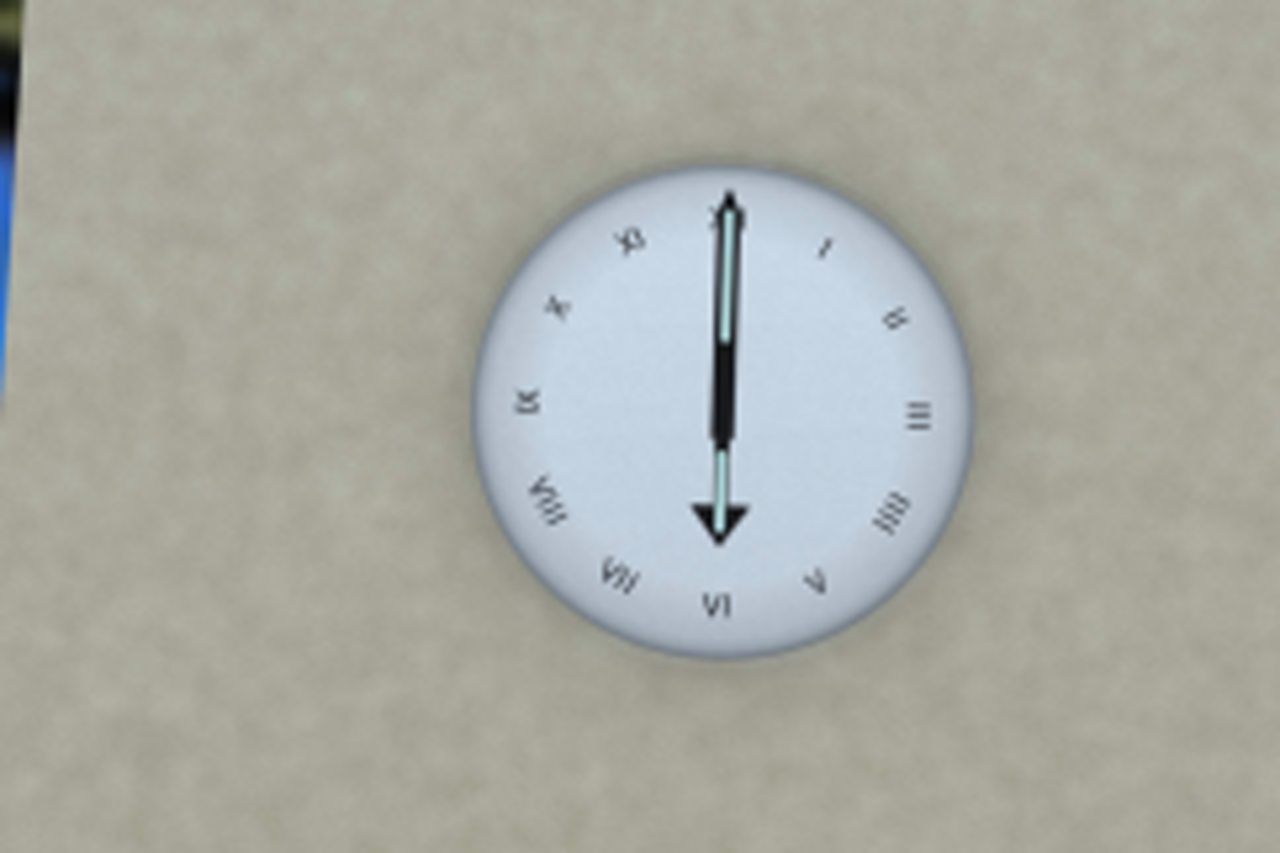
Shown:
6,00
